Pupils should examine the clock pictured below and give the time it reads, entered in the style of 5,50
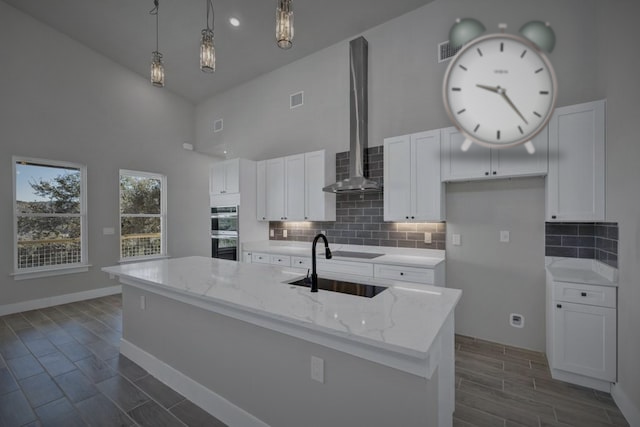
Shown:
9,23
